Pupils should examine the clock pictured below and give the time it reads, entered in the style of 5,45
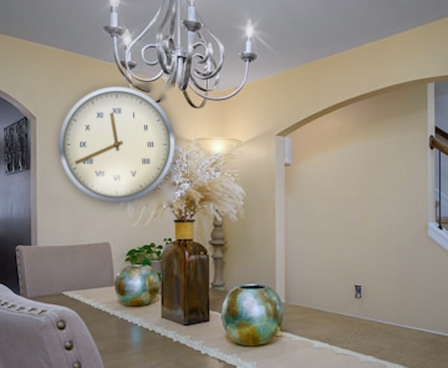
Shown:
11,41
